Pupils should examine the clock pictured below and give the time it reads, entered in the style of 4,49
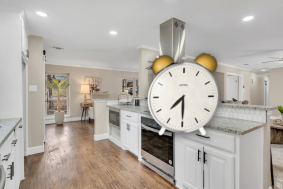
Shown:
7,30
